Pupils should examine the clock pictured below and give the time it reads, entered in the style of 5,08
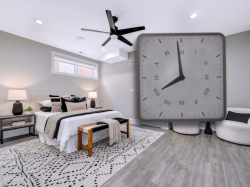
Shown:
7,59
